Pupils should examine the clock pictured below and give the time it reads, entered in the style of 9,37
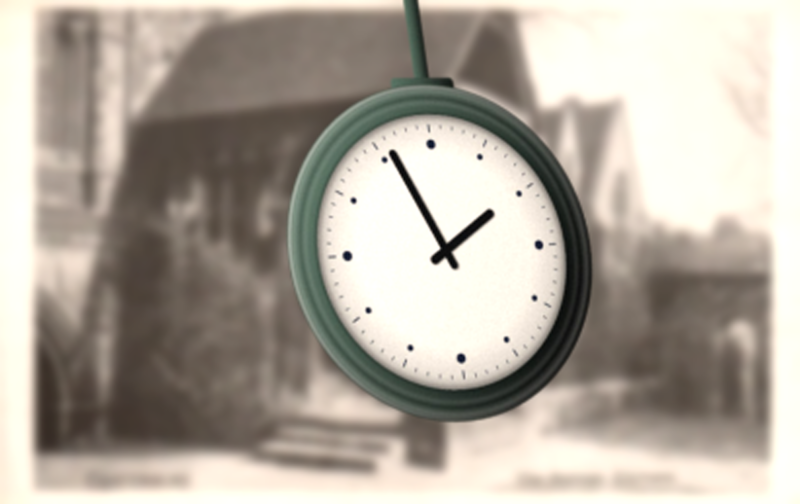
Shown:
1,56
